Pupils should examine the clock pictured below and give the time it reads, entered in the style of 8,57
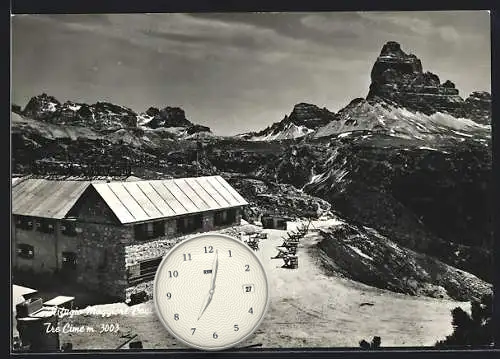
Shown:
7,02
